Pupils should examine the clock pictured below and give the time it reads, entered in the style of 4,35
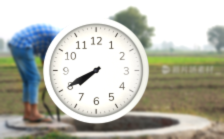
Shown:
7,40
